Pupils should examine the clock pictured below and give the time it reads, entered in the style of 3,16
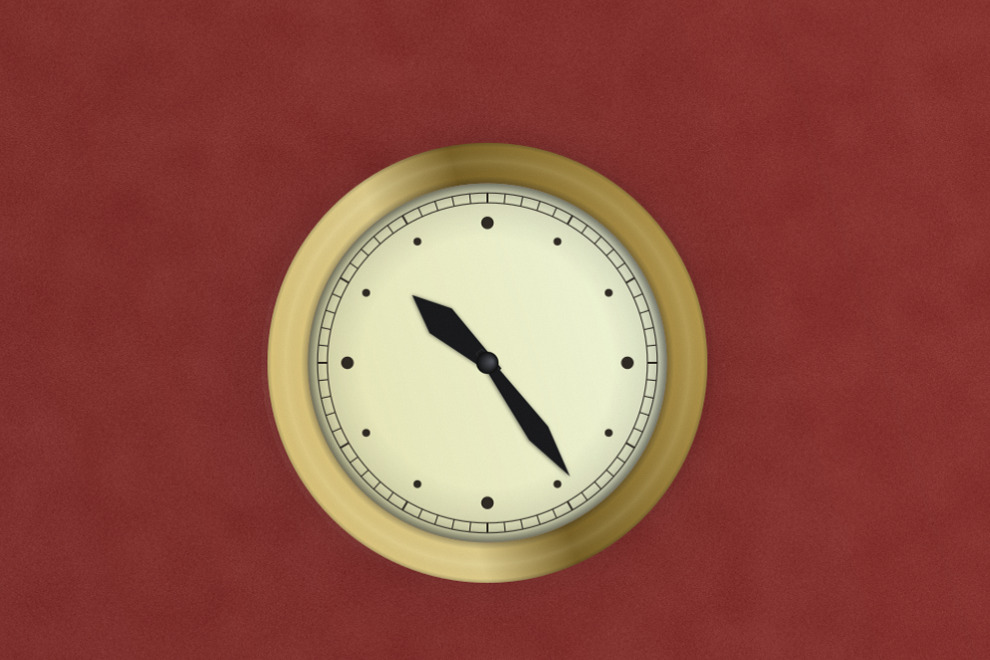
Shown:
10,24
